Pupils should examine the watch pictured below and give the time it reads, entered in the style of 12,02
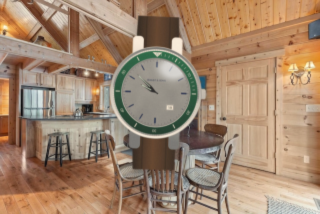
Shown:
9,52
